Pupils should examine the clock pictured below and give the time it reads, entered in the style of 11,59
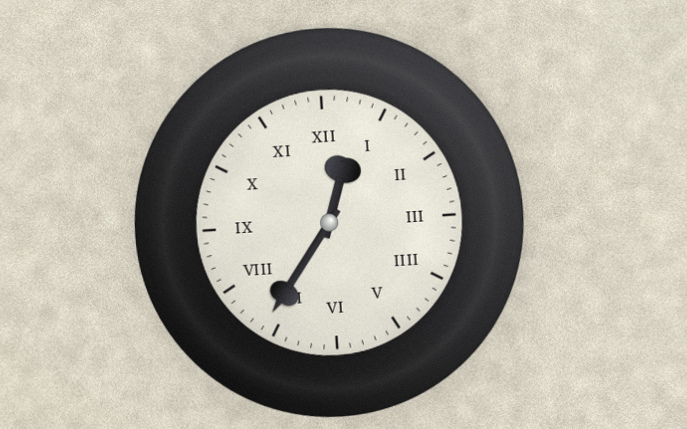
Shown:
12,36
